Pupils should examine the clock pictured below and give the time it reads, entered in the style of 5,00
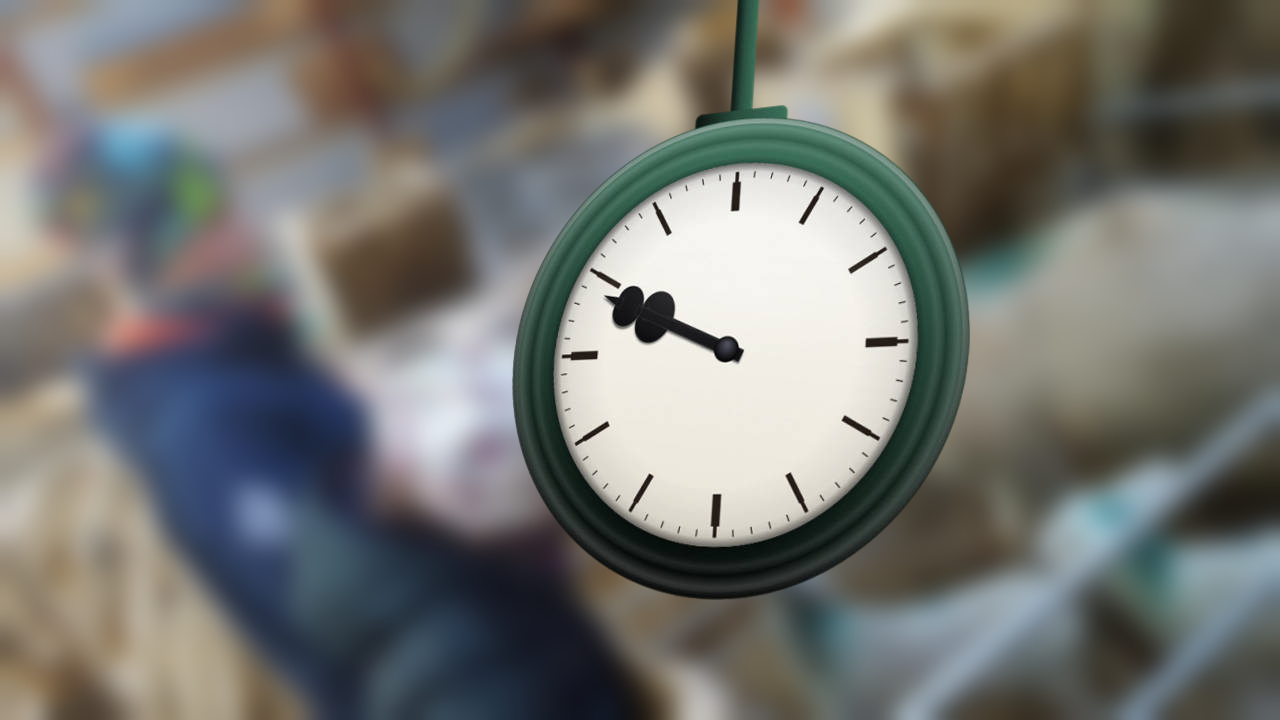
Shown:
9,49
